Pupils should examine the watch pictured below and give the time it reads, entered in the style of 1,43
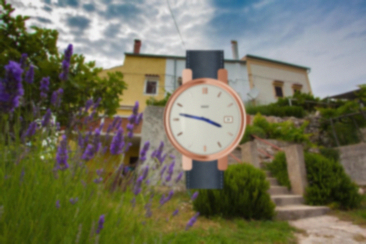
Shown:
3,47
